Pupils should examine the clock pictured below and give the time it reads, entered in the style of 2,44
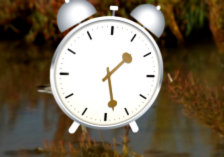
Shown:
1,28
